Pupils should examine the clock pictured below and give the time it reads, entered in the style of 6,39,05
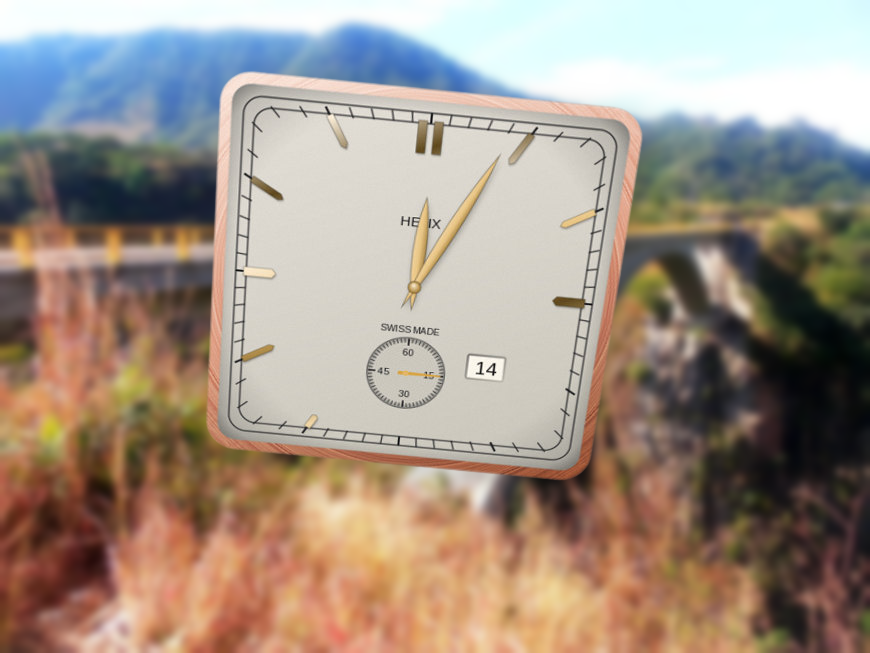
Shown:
12,04,15
